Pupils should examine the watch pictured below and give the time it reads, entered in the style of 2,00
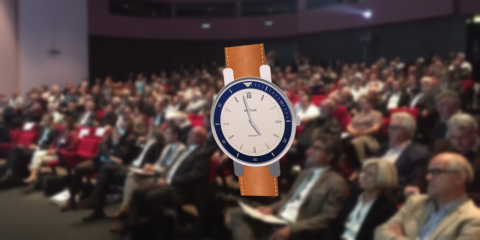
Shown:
4,58
